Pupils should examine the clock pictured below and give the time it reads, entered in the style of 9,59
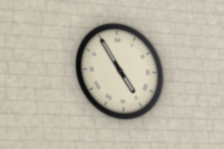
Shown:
4,55
